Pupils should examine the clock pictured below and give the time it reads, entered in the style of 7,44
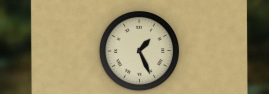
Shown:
1,26
